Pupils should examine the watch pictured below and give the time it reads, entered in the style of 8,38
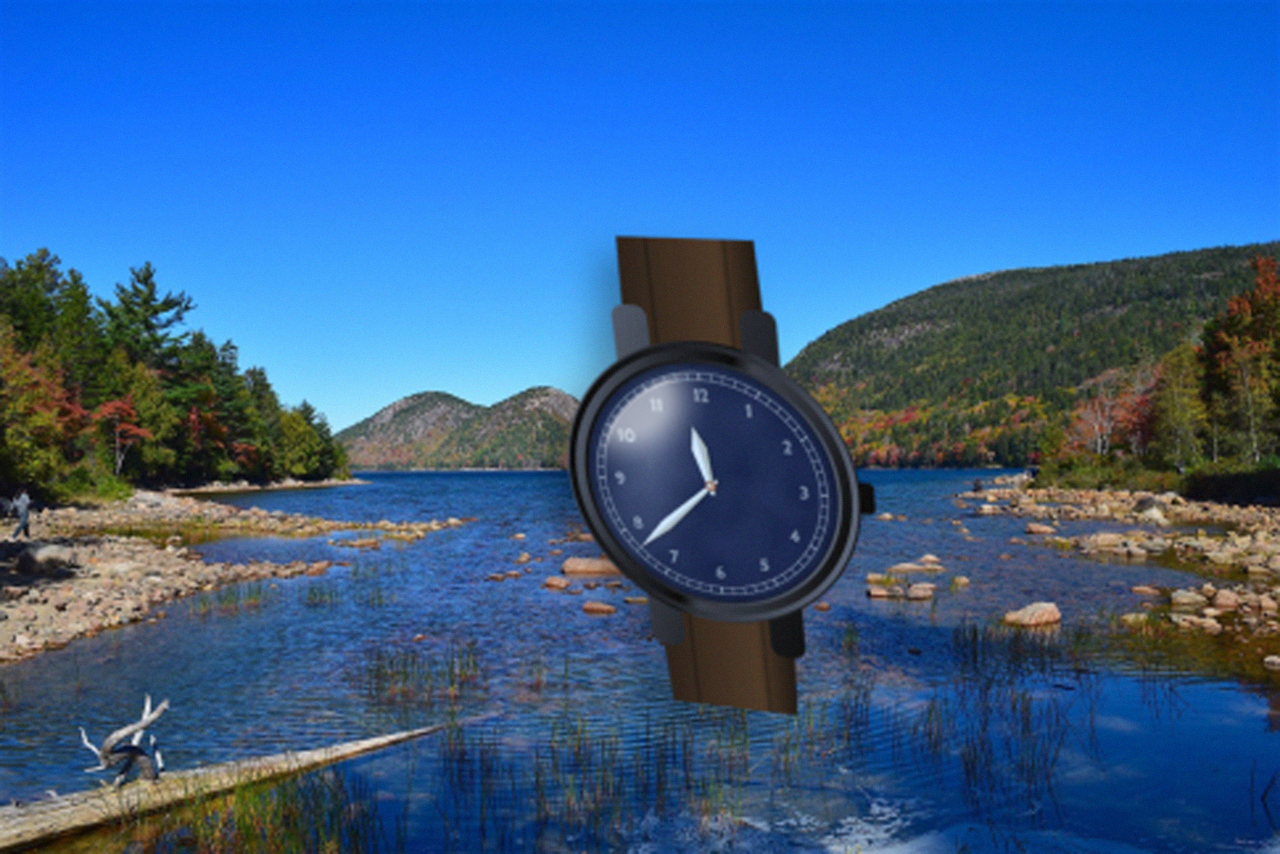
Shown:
11,38
